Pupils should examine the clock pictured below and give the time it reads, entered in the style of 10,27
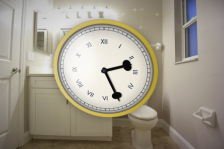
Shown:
2,26
